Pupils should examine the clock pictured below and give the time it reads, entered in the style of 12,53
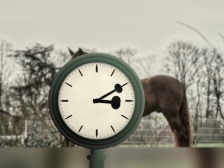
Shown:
3,10
